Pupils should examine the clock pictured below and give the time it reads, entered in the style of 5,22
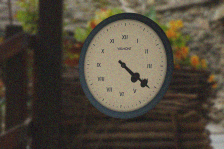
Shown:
4,21
